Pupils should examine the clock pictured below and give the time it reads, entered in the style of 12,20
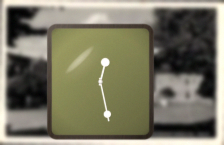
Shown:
12,28
